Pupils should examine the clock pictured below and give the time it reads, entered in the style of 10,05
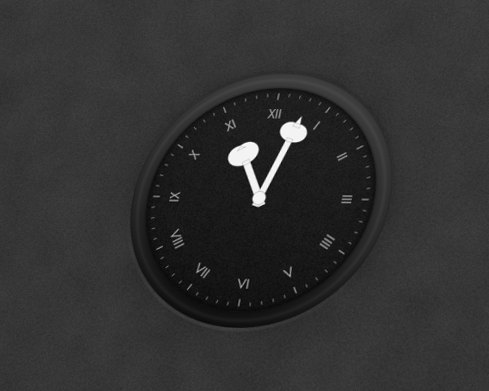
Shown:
11,03
